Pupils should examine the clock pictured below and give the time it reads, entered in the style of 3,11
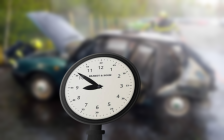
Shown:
8,51
